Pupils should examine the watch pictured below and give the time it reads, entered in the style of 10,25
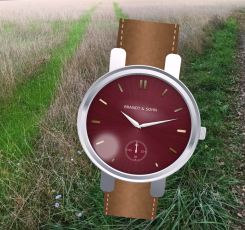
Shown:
10,12
